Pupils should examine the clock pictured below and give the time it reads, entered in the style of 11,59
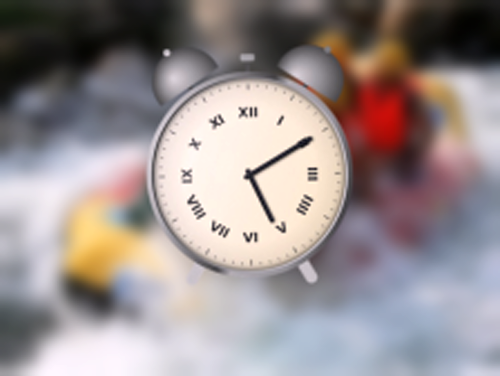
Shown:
5,10
